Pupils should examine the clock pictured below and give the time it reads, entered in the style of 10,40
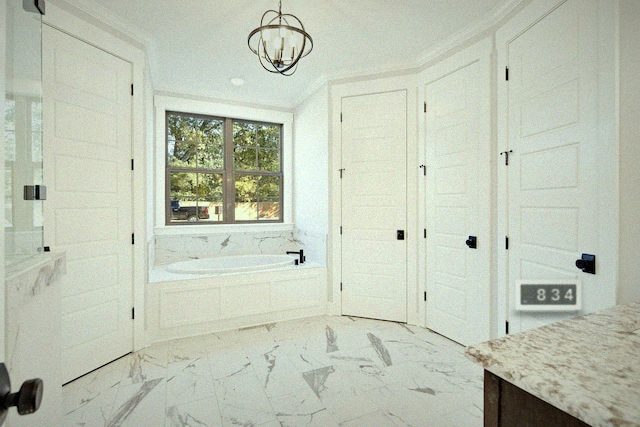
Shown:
8,34
